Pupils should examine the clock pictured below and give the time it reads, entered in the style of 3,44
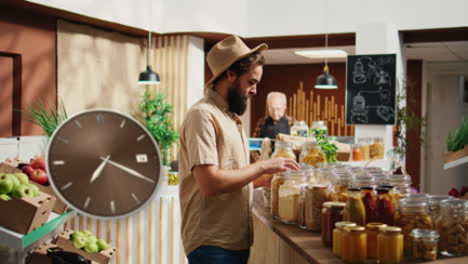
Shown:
7,20
